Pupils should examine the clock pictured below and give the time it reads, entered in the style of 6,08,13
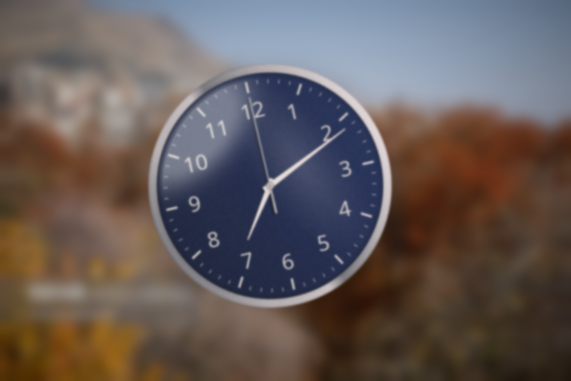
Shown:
7,11,00
